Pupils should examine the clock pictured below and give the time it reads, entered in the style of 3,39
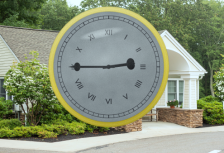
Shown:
2,45
